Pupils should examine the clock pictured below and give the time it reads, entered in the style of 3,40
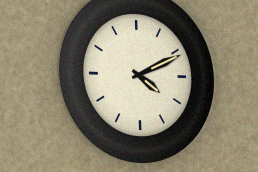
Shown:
4,11
